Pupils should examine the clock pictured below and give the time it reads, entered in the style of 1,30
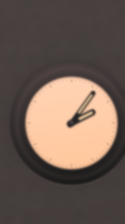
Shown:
2,06
